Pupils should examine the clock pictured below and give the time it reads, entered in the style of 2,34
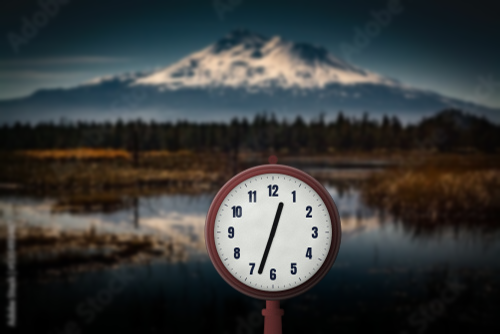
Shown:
12,33
